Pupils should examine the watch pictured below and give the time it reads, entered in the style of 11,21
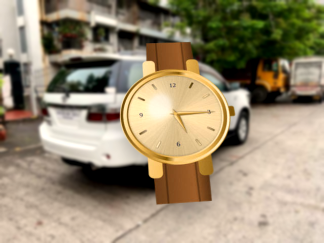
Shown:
5,15
